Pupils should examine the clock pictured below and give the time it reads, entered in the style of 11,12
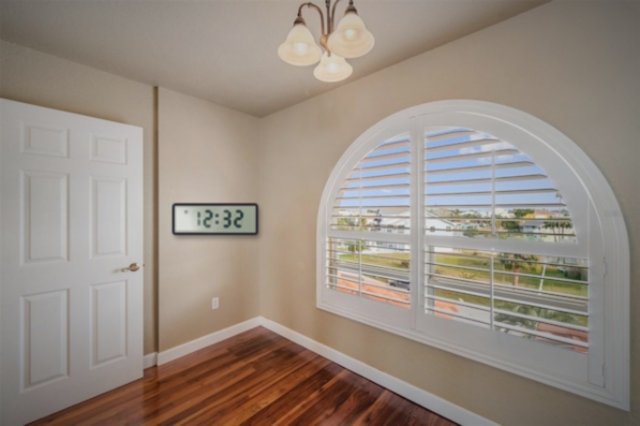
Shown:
12,32
